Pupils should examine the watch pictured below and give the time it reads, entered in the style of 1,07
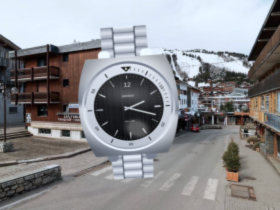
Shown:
2,18
